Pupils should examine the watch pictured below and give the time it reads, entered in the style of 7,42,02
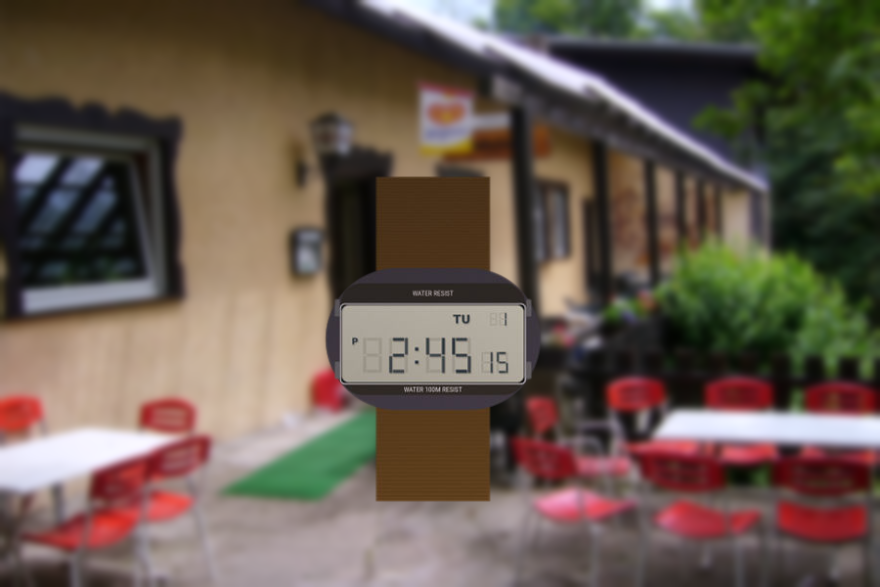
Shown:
2,45,15
